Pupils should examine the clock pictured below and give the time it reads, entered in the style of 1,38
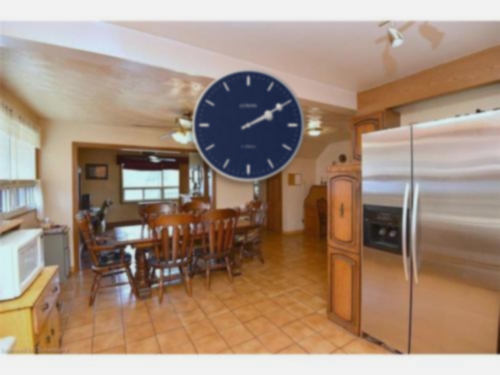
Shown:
2,10
